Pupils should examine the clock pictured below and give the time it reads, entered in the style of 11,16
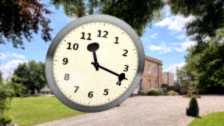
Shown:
11,18
